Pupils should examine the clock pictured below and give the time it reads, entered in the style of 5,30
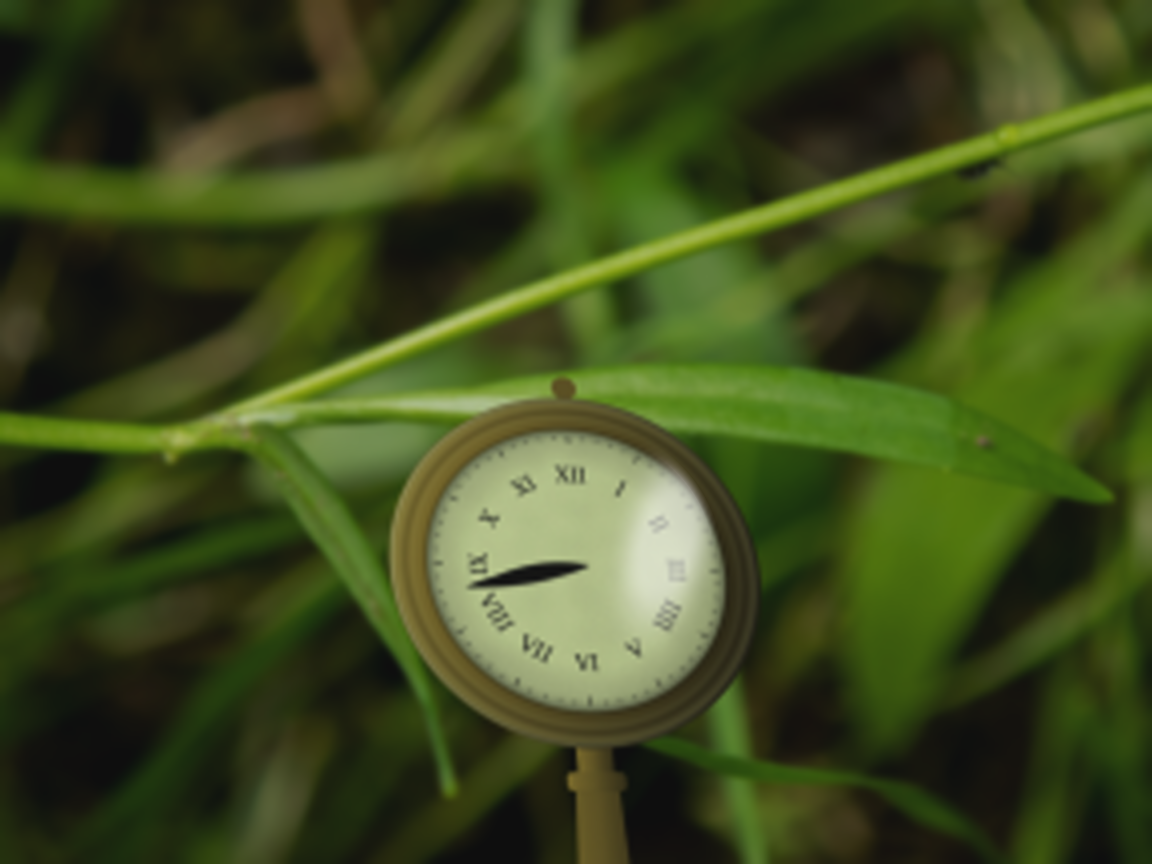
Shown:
8,43
